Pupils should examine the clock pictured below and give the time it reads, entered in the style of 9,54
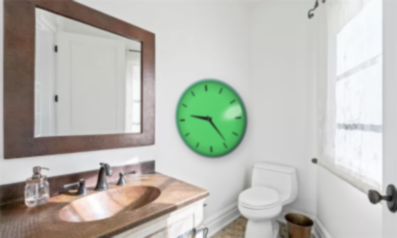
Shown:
9,24
